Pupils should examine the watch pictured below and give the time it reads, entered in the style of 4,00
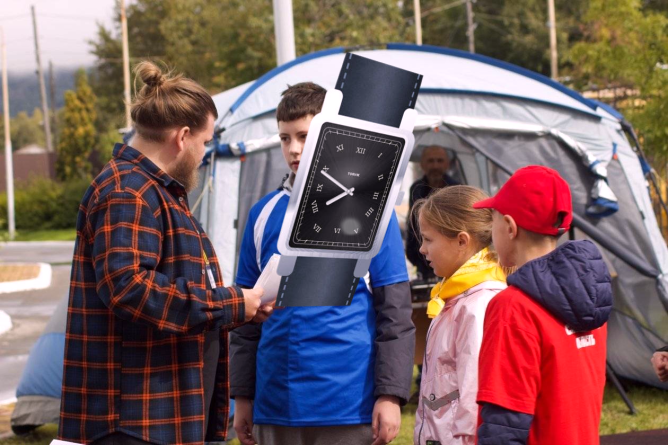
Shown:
7,49
